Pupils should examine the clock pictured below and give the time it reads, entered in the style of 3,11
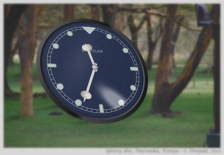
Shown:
11,34
